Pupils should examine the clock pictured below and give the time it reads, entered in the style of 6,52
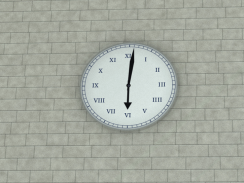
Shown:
6,01
